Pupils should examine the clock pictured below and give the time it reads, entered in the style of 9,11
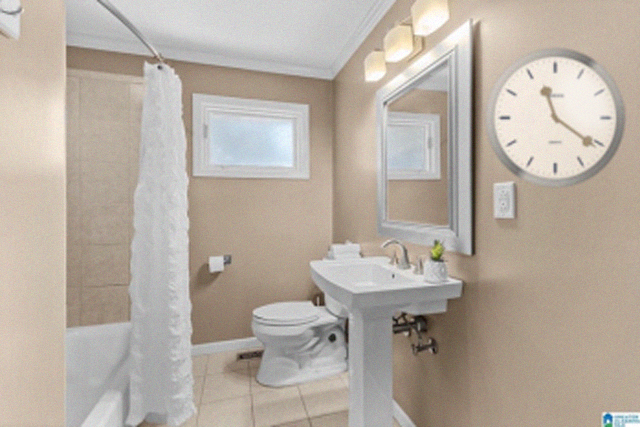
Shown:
11,21
